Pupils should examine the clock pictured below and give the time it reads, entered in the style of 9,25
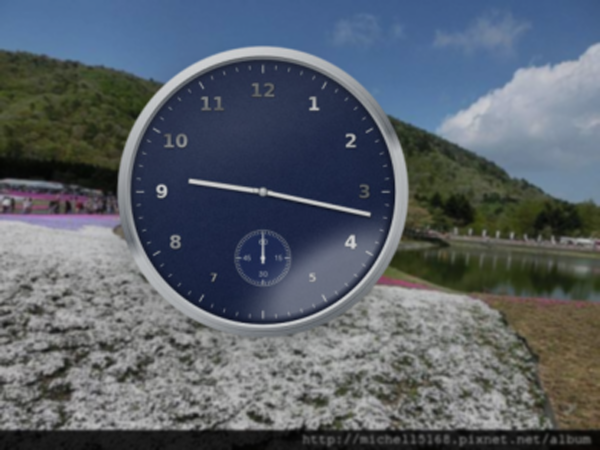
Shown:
9,17
